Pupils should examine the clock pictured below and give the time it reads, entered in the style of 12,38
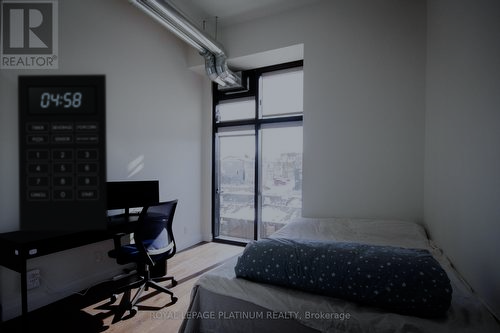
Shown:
4,58
